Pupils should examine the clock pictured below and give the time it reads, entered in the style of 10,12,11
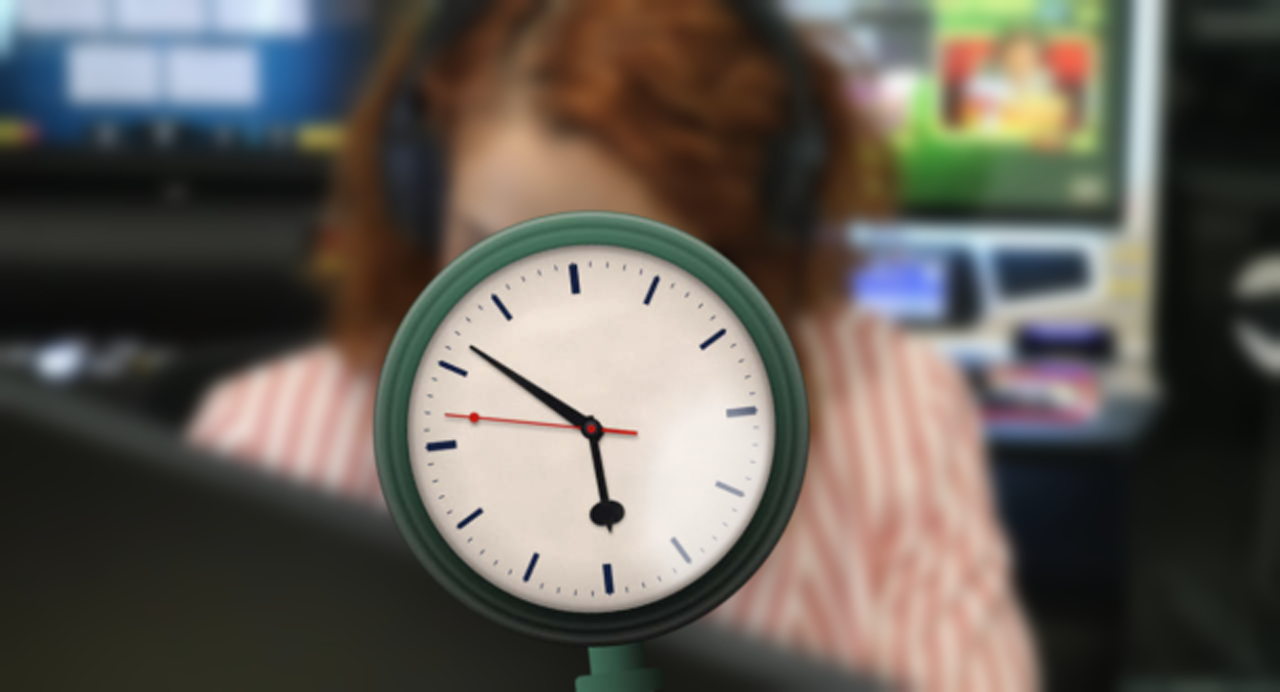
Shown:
5,51,47
